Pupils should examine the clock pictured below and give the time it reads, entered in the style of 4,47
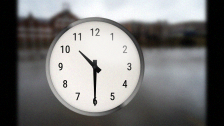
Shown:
10,30
